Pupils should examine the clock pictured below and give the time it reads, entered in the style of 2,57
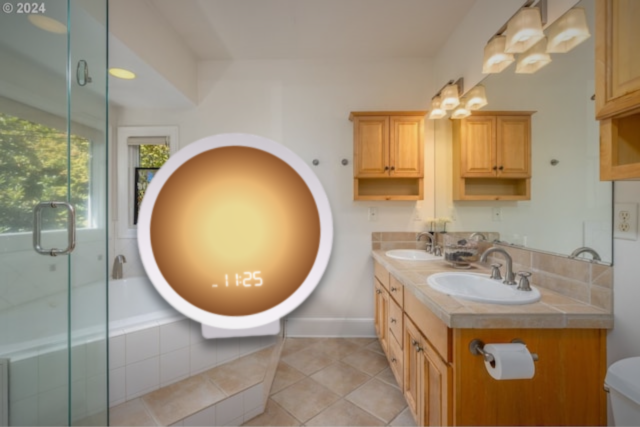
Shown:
11,25
